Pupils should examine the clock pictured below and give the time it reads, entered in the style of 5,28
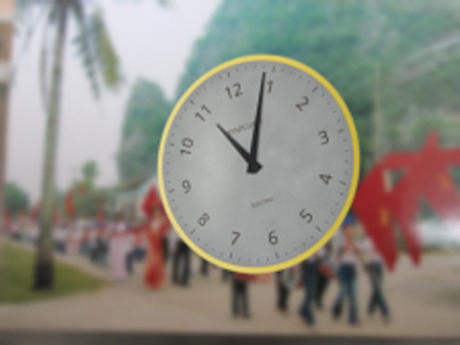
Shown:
11,04
